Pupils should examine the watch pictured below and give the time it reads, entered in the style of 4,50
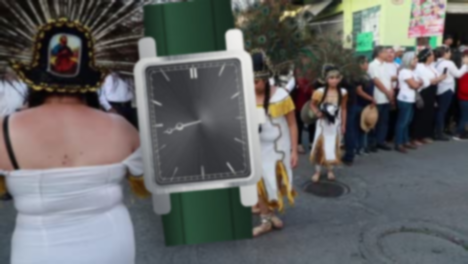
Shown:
8,43
